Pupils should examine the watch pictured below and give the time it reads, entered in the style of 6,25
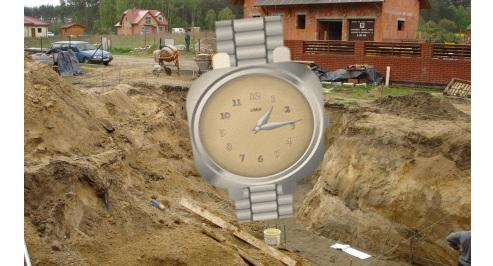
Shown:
1,14
